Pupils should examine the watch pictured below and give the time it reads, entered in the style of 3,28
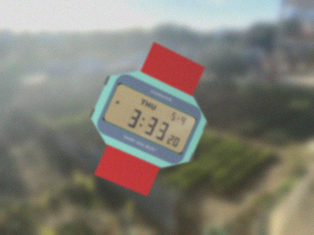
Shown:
3,33
